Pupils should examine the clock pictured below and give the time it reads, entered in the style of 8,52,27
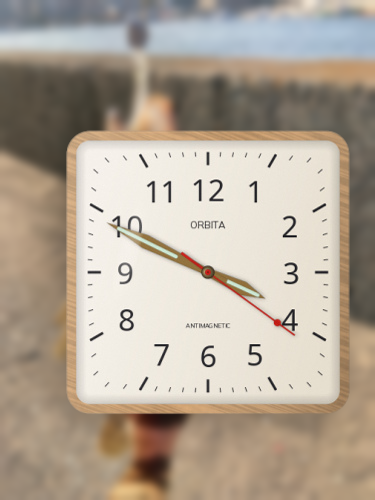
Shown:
3,49,21
